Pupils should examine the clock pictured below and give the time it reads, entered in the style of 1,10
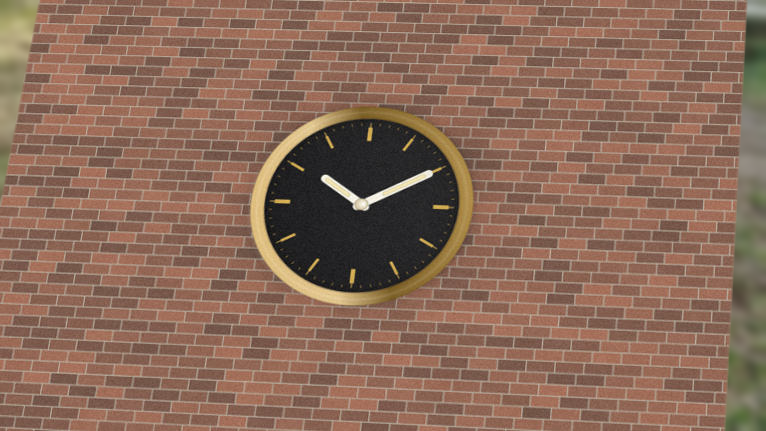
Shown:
10,10
